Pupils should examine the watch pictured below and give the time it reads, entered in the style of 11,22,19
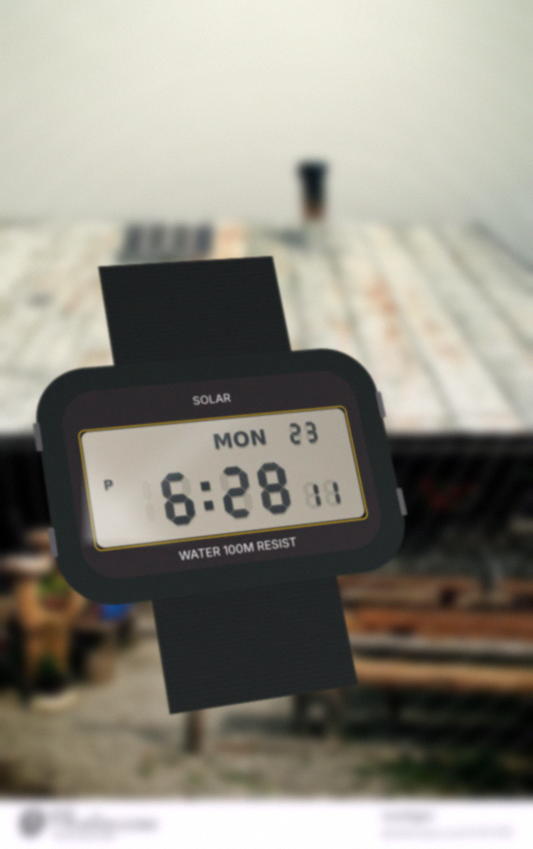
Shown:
6,28,11
